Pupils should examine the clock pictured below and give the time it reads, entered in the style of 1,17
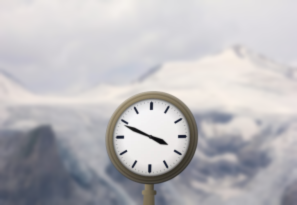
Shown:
3,49
